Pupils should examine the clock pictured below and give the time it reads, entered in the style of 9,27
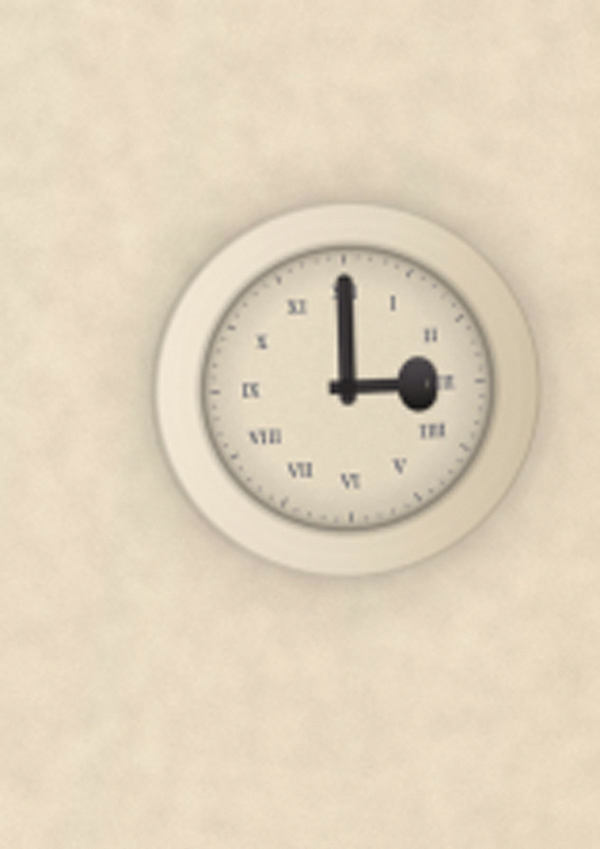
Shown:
3,00
